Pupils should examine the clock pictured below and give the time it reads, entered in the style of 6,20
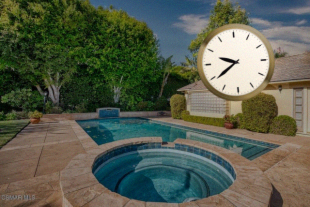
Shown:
9,39
